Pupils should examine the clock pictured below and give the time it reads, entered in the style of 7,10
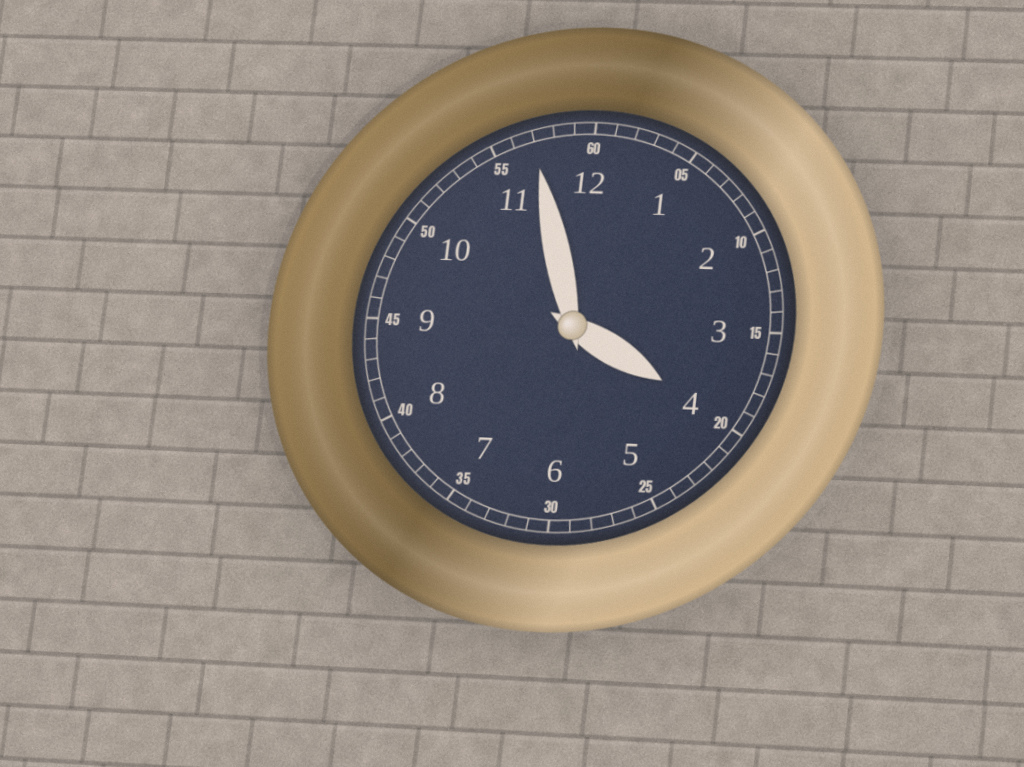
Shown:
3,57
